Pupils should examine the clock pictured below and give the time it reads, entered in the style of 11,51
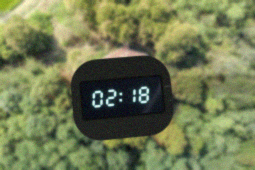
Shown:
2,18
